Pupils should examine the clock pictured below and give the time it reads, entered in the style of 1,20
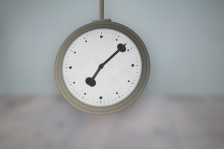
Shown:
7,08
